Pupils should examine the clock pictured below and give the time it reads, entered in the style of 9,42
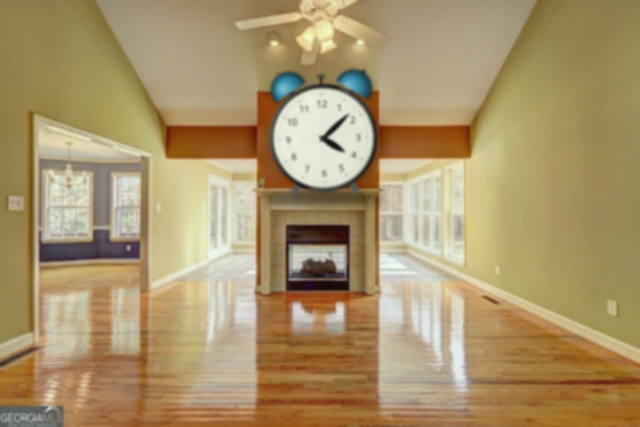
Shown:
4,08
